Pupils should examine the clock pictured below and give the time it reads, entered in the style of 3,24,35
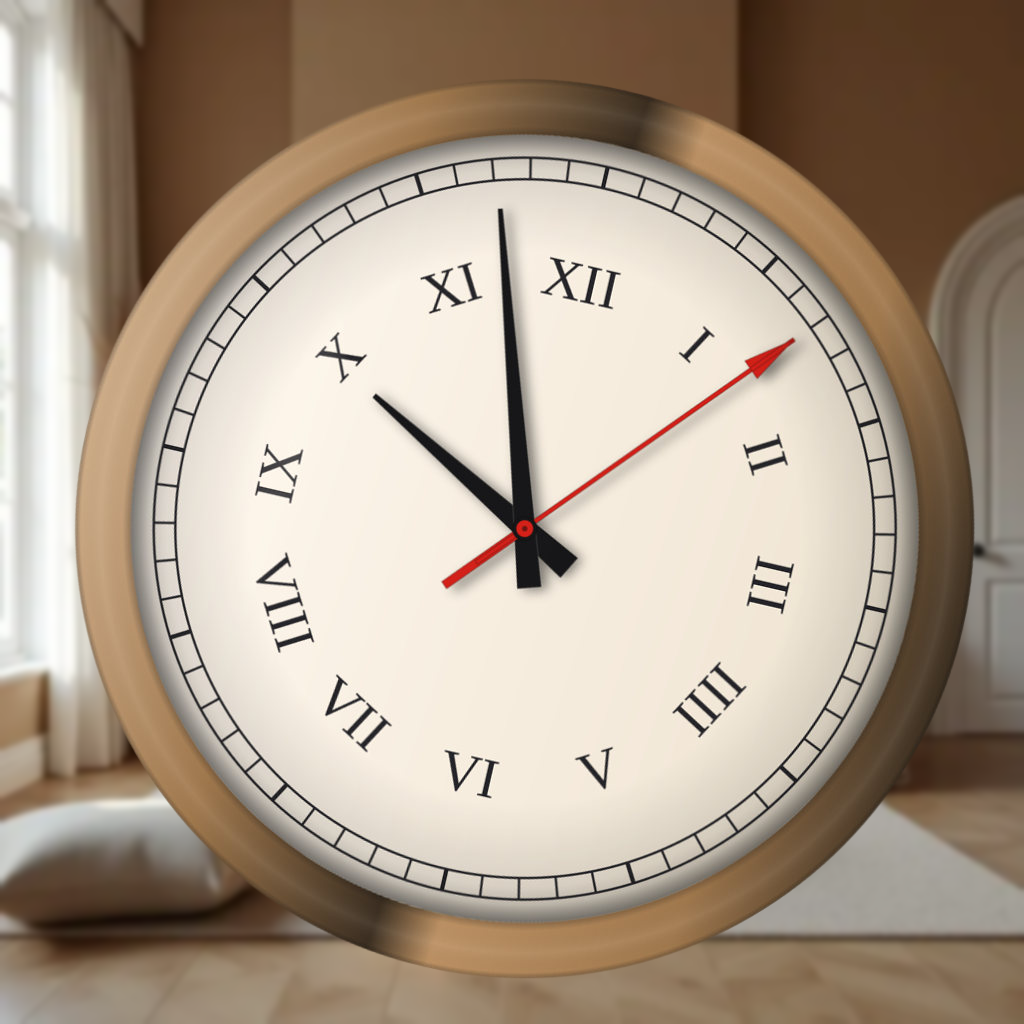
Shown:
9,57,07
